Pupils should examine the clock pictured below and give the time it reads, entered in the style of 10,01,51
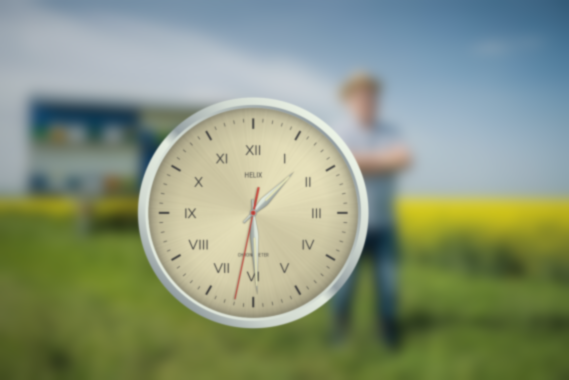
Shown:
1,29,32
